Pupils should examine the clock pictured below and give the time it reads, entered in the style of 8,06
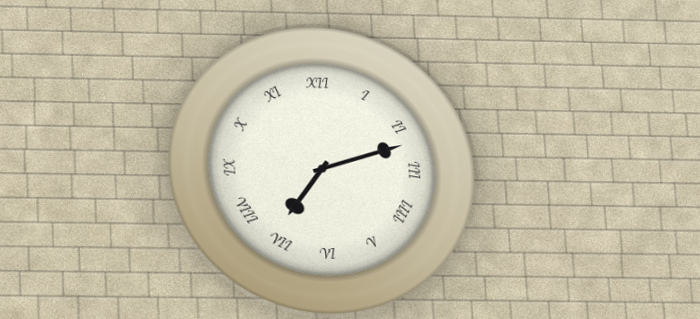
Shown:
7,12
